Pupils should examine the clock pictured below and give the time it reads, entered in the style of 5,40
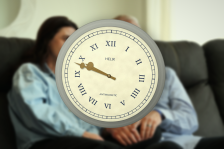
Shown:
9,48
